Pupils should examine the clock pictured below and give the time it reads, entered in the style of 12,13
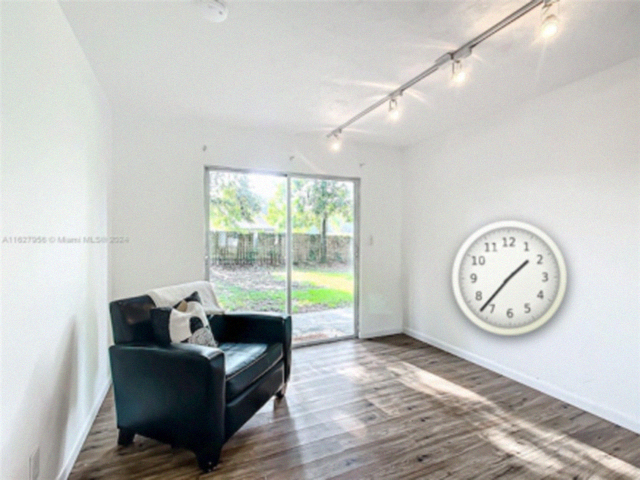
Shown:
1,37
